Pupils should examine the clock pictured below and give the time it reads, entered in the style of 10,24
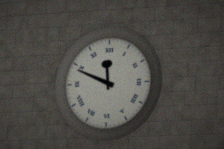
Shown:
11,49
